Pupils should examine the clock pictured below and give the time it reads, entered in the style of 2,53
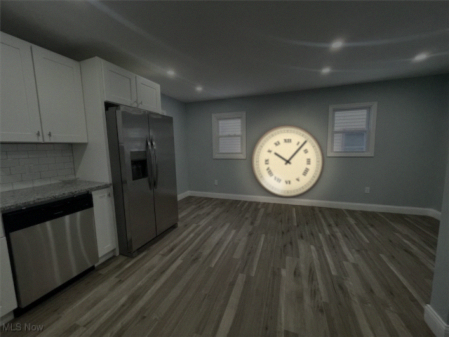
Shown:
10,07
